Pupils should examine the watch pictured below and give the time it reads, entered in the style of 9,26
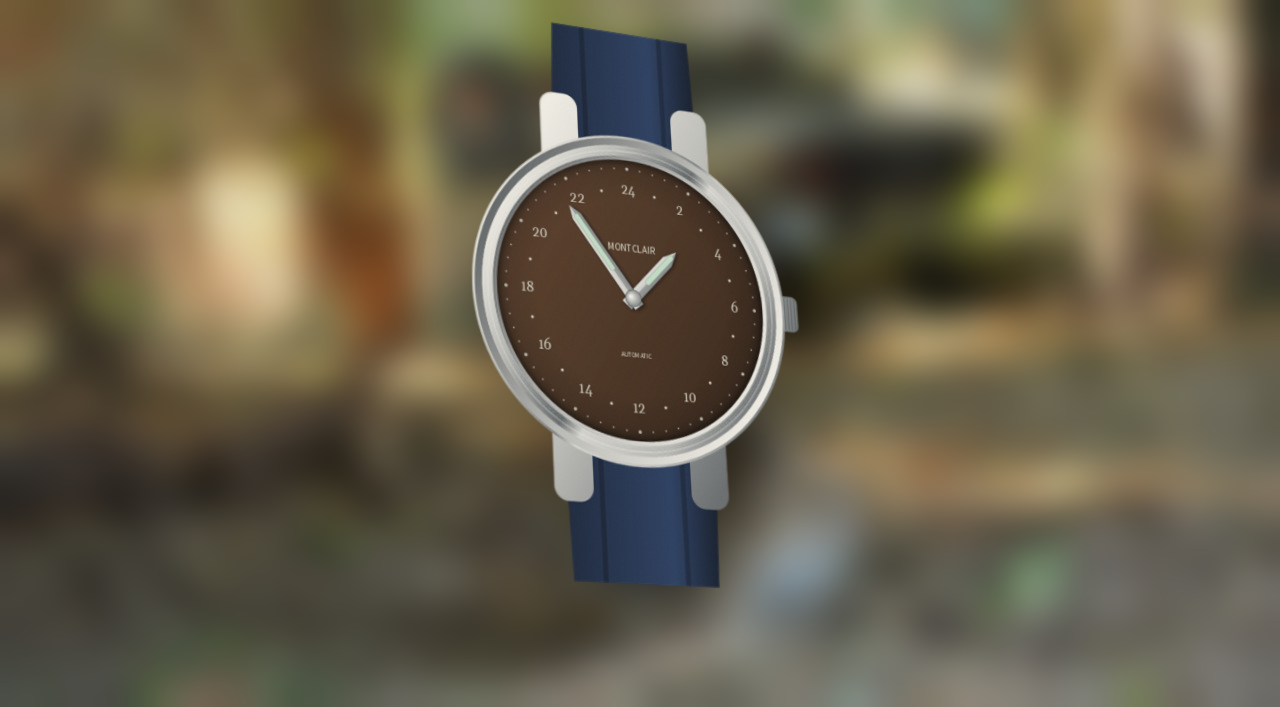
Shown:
2,54
